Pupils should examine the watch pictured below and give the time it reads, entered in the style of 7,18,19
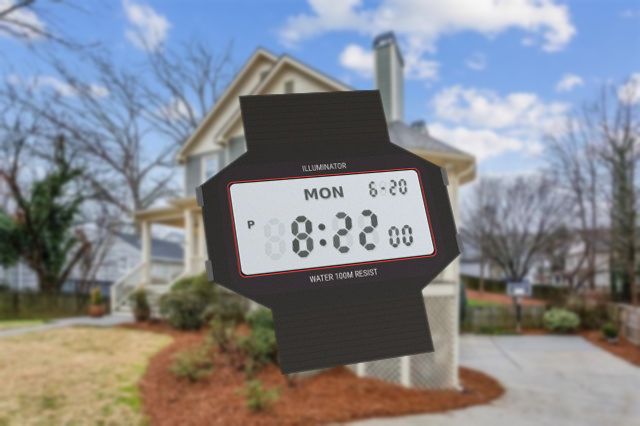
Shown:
8,22,00
